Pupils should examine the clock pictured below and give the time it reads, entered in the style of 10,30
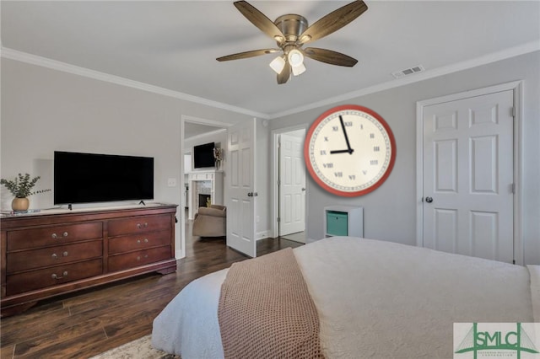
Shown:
8,58
